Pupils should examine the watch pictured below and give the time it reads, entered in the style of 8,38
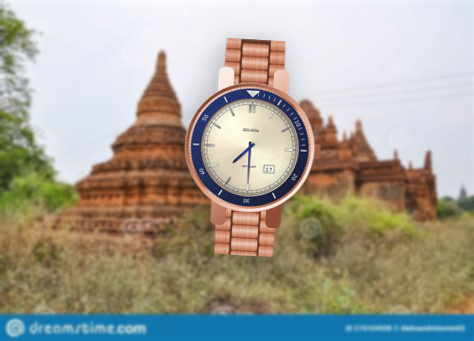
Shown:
7,30
